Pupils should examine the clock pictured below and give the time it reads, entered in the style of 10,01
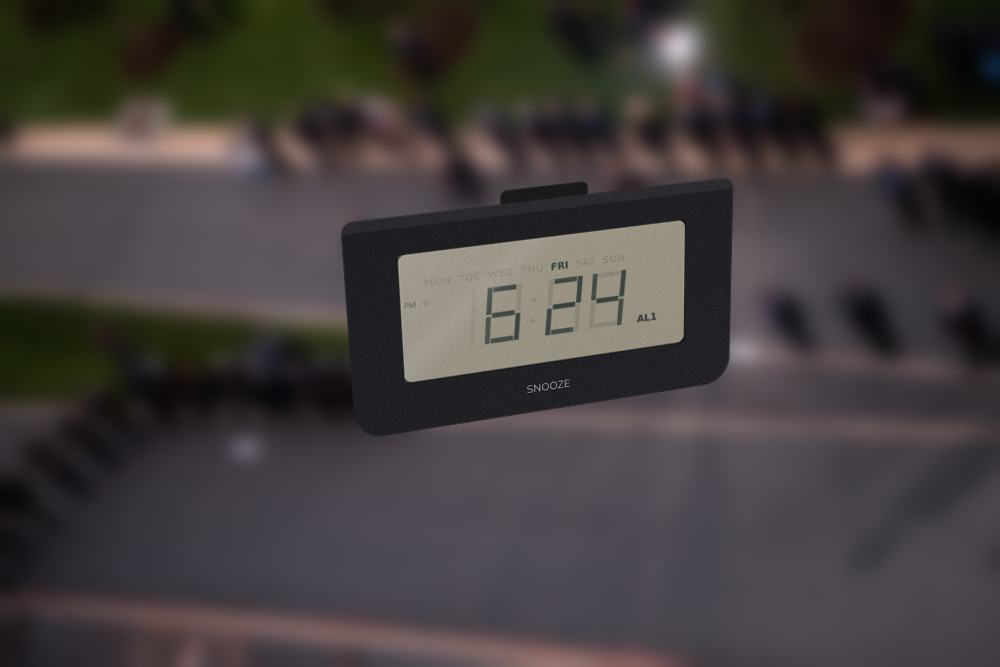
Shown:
6,24
